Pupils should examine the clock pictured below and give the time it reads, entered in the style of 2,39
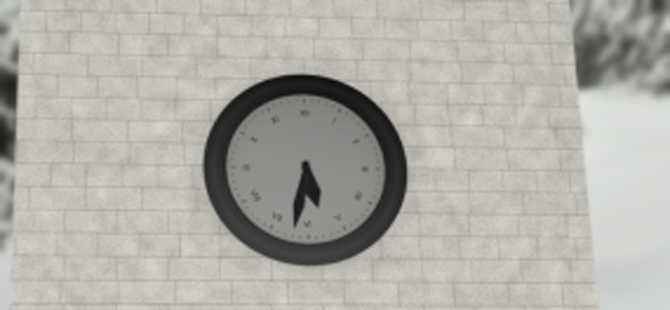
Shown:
5,32
